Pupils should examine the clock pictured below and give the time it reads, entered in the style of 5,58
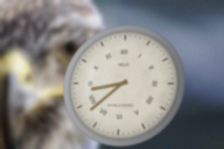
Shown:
8,38
